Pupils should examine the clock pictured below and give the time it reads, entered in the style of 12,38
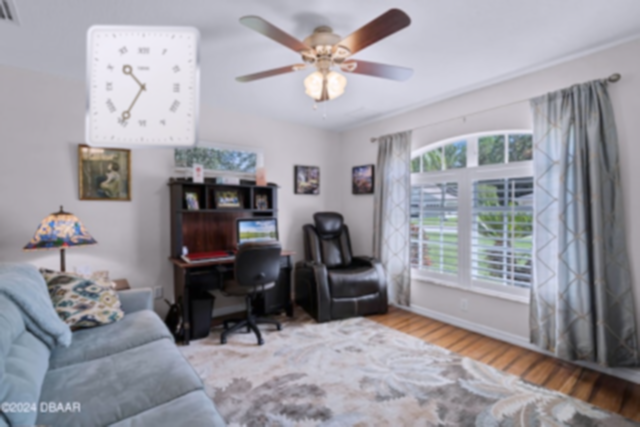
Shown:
10,35
